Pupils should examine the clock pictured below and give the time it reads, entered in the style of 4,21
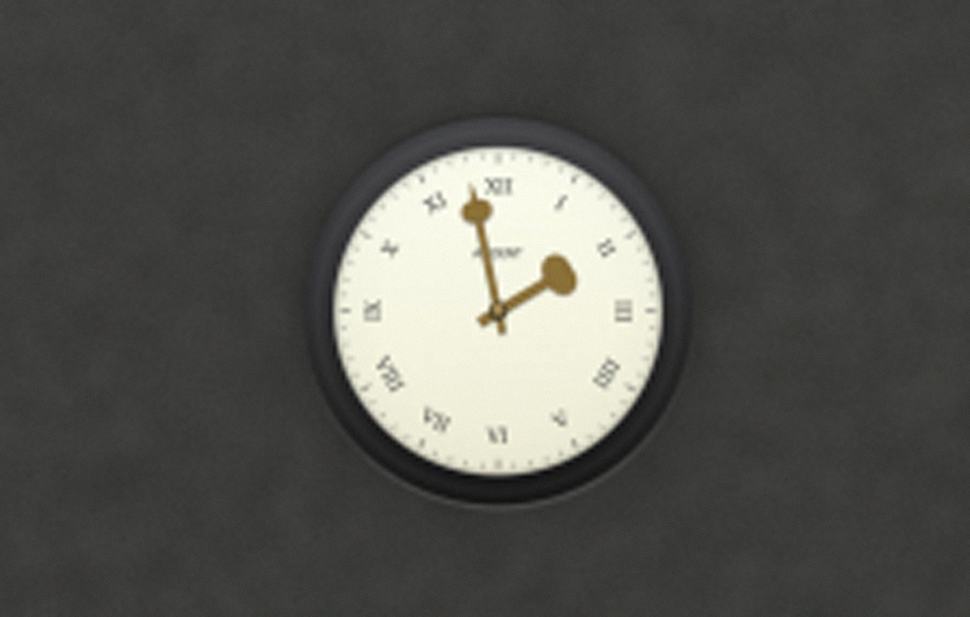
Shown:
1,58
